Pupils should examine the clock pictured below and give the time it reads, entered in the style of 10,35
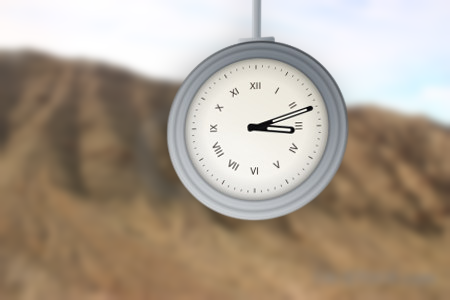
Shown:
3,12
